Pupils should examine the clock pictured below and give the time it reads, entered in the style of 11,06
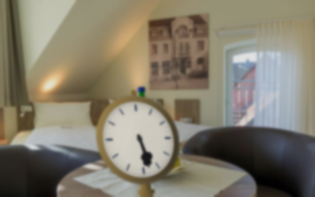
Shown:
5,28
